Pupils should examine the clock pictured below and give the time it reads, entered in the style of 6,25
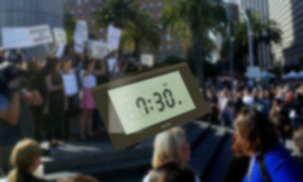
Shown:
7,30
